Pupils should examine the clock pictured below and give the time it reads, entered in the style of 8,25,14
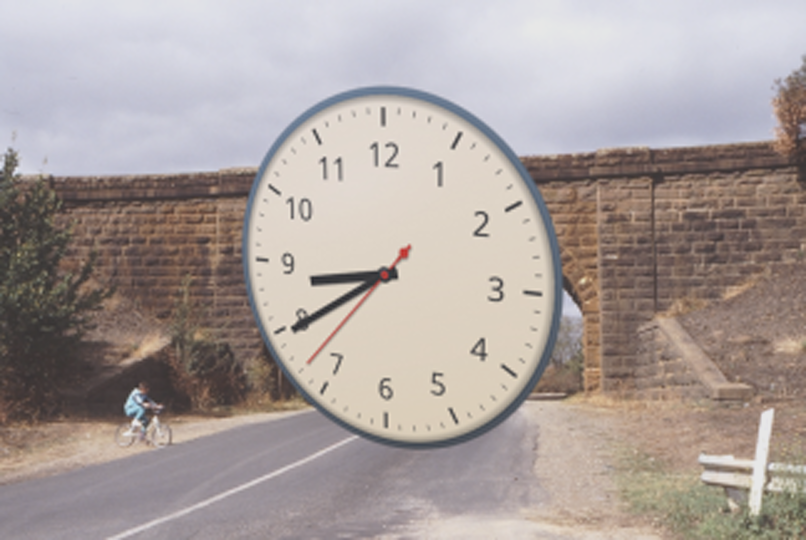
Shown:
8,39,37
